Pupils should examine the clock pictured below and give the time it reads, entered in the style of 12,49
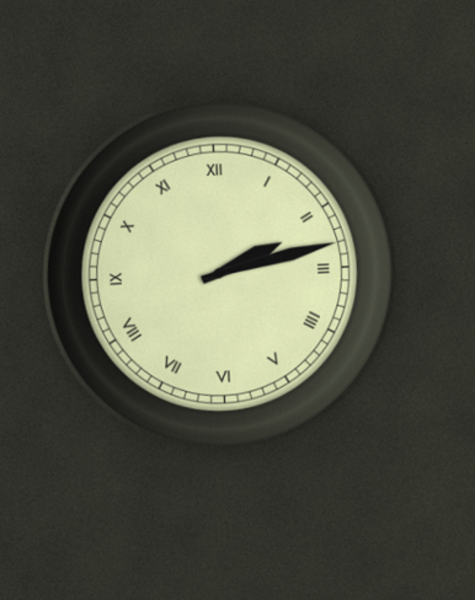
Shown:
2,13
